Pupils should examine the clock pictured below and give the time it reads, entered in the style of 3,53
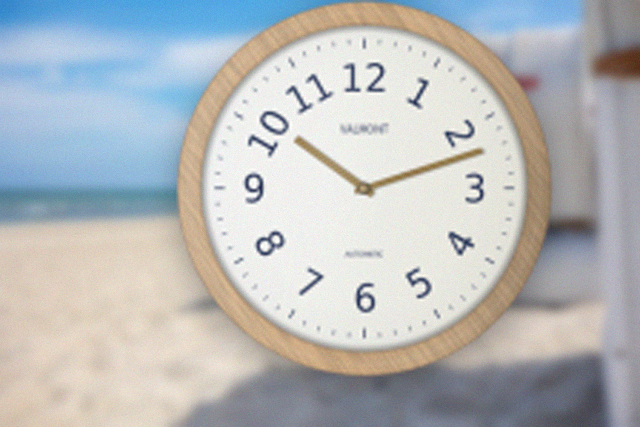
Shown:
10,12
